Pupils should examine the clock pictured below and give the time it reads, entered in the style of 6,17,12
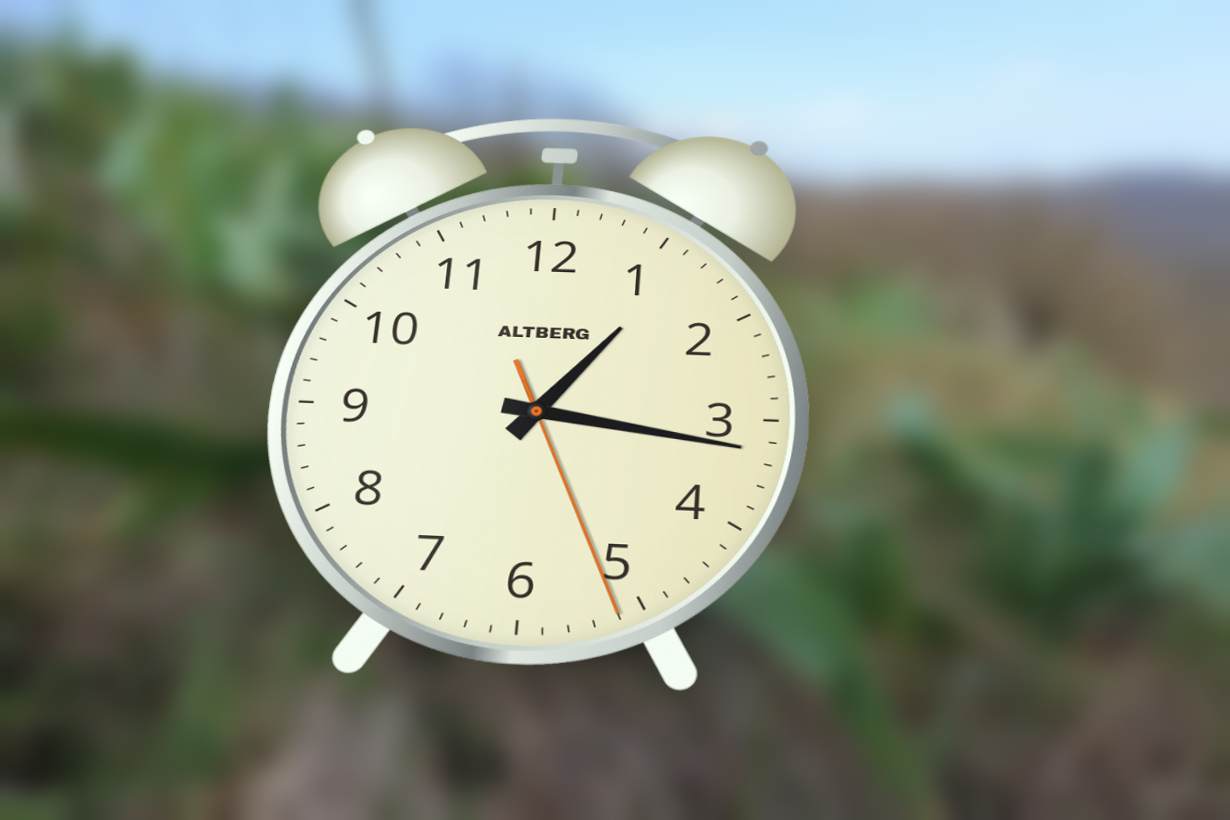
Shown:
1,16,26
